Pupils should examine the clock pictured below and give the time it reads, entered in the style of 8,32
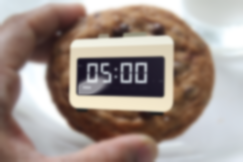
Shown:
5,00
